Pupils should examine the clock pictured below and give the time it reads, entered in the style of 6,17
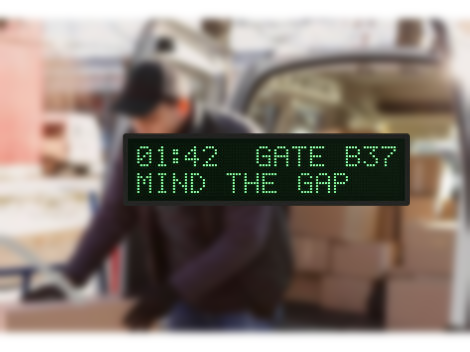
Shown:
1,42
